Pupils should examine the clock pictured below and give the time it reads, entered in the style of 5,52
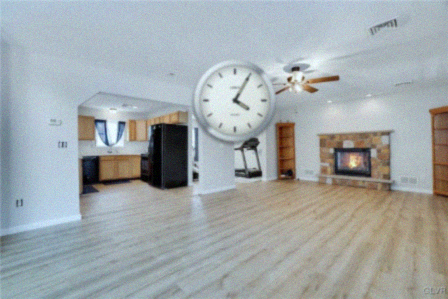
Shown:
4,05
